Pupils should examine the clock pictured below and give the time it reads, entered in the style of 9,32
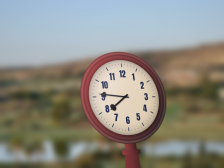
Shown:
7,46
